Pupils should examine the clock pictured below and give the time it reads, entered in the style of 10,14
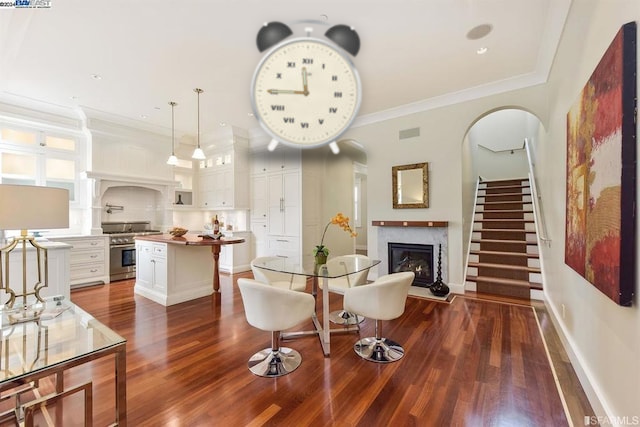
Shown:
11,45
